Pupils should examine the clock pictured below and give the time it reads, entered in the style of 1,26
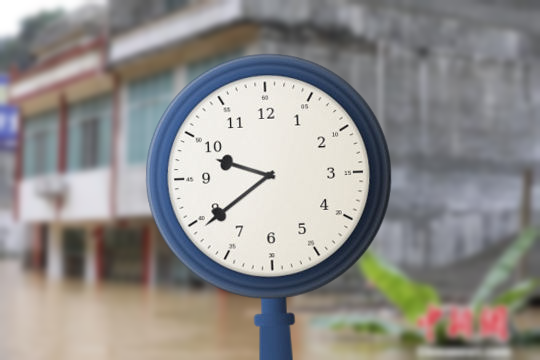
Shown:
9,39
